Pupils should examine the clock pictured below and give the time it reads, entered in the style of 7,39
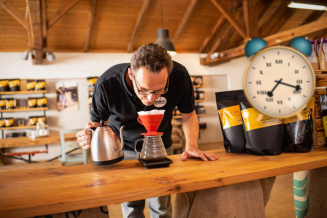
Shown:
7,18
